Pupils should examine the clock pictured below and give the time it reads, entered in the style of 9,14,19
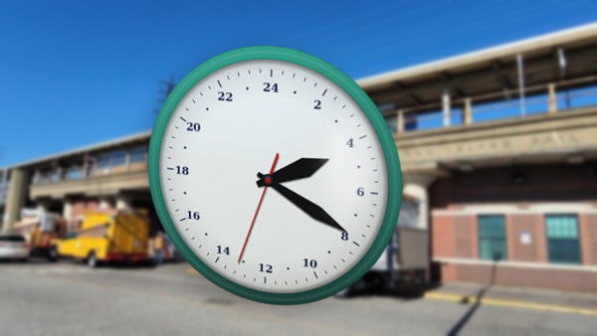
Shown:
4,19,33
